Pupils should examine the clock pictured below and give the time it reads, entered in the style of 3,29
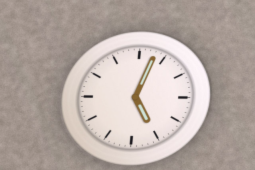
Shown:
5,03
